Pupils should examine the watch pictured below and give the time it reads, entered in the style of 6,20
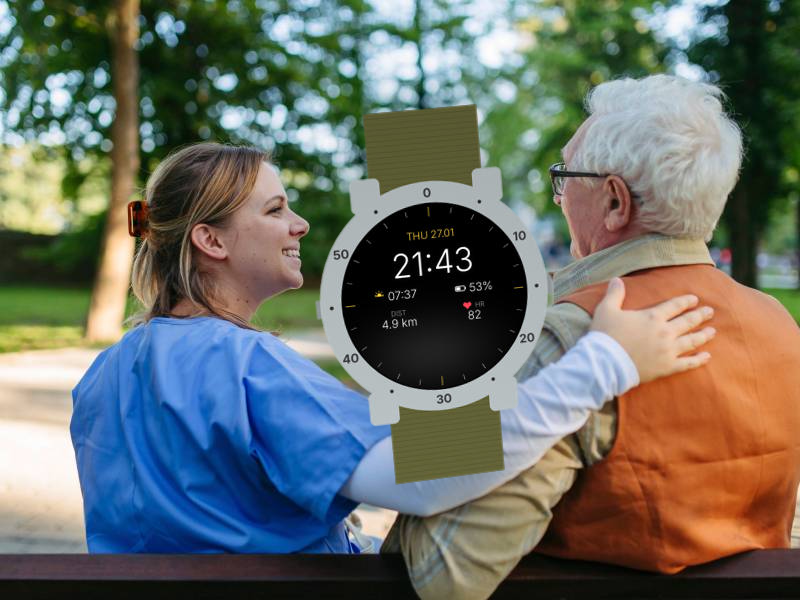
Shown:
21,43
